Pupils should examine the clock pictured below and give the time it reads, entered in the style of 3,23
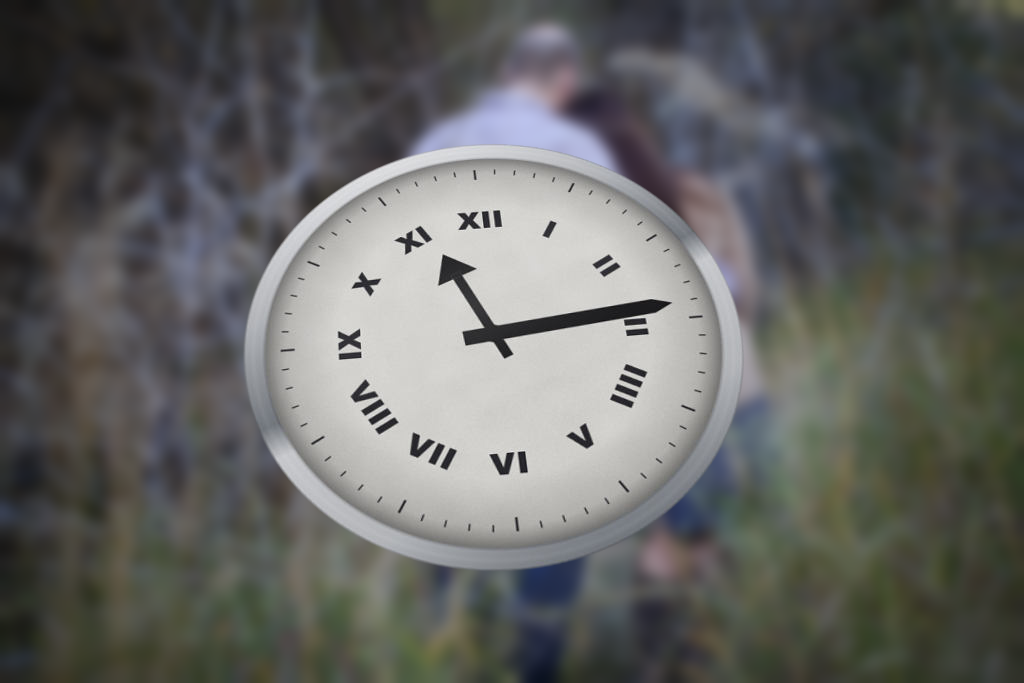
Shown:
11,14
